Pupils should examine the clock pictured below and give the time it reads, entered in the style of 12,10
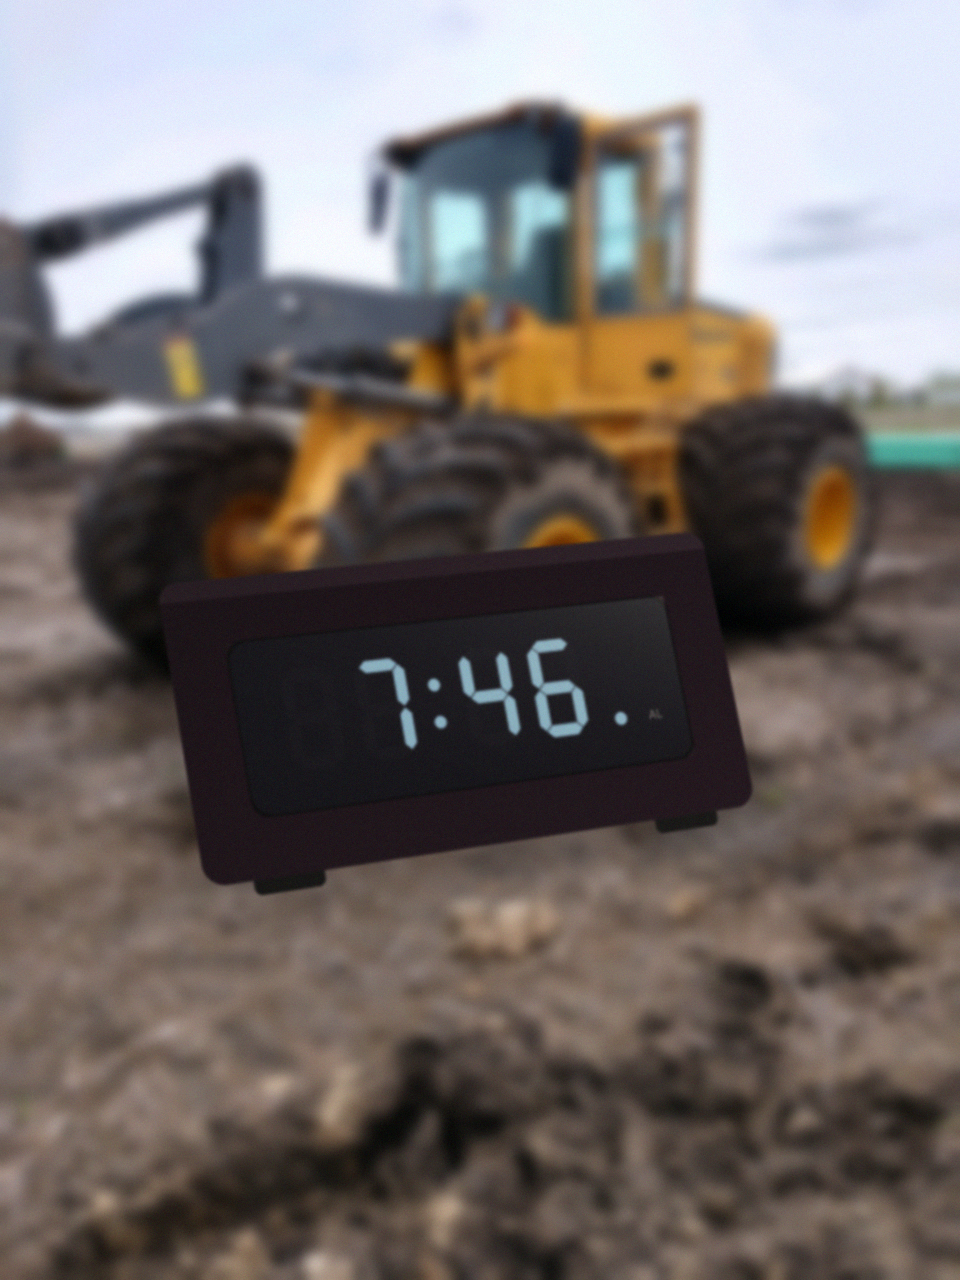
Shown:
7,46
